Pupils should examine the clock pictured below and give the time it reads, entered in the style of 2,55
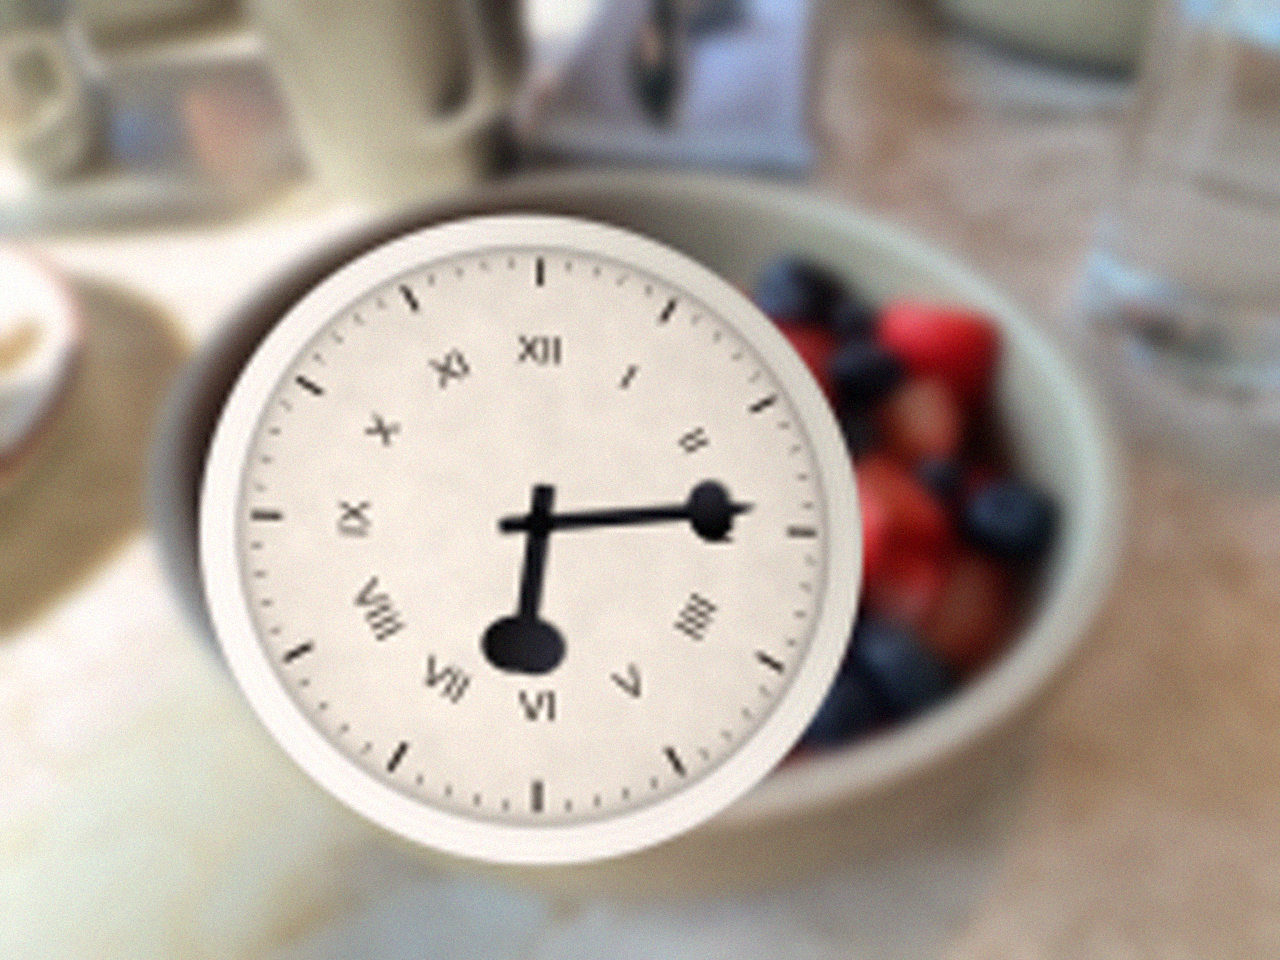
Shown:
6,14
